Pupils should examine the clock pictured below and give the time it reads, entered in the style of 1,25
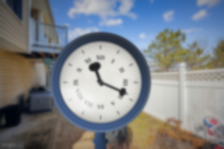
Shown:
11,19
